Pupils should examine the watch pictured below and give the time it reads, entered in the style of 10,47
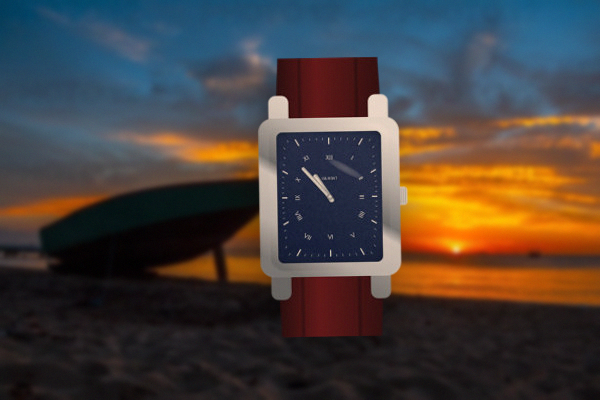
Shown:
10,53
